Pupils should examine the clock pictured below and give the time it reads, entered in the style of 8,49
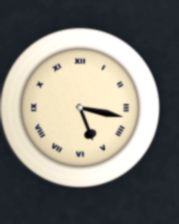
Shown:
5,17
